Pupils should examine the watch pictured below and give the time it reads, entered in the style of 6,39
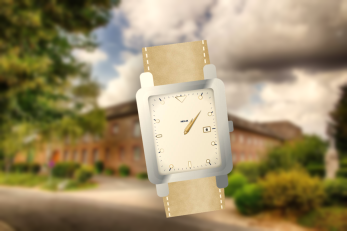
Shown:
1,07
